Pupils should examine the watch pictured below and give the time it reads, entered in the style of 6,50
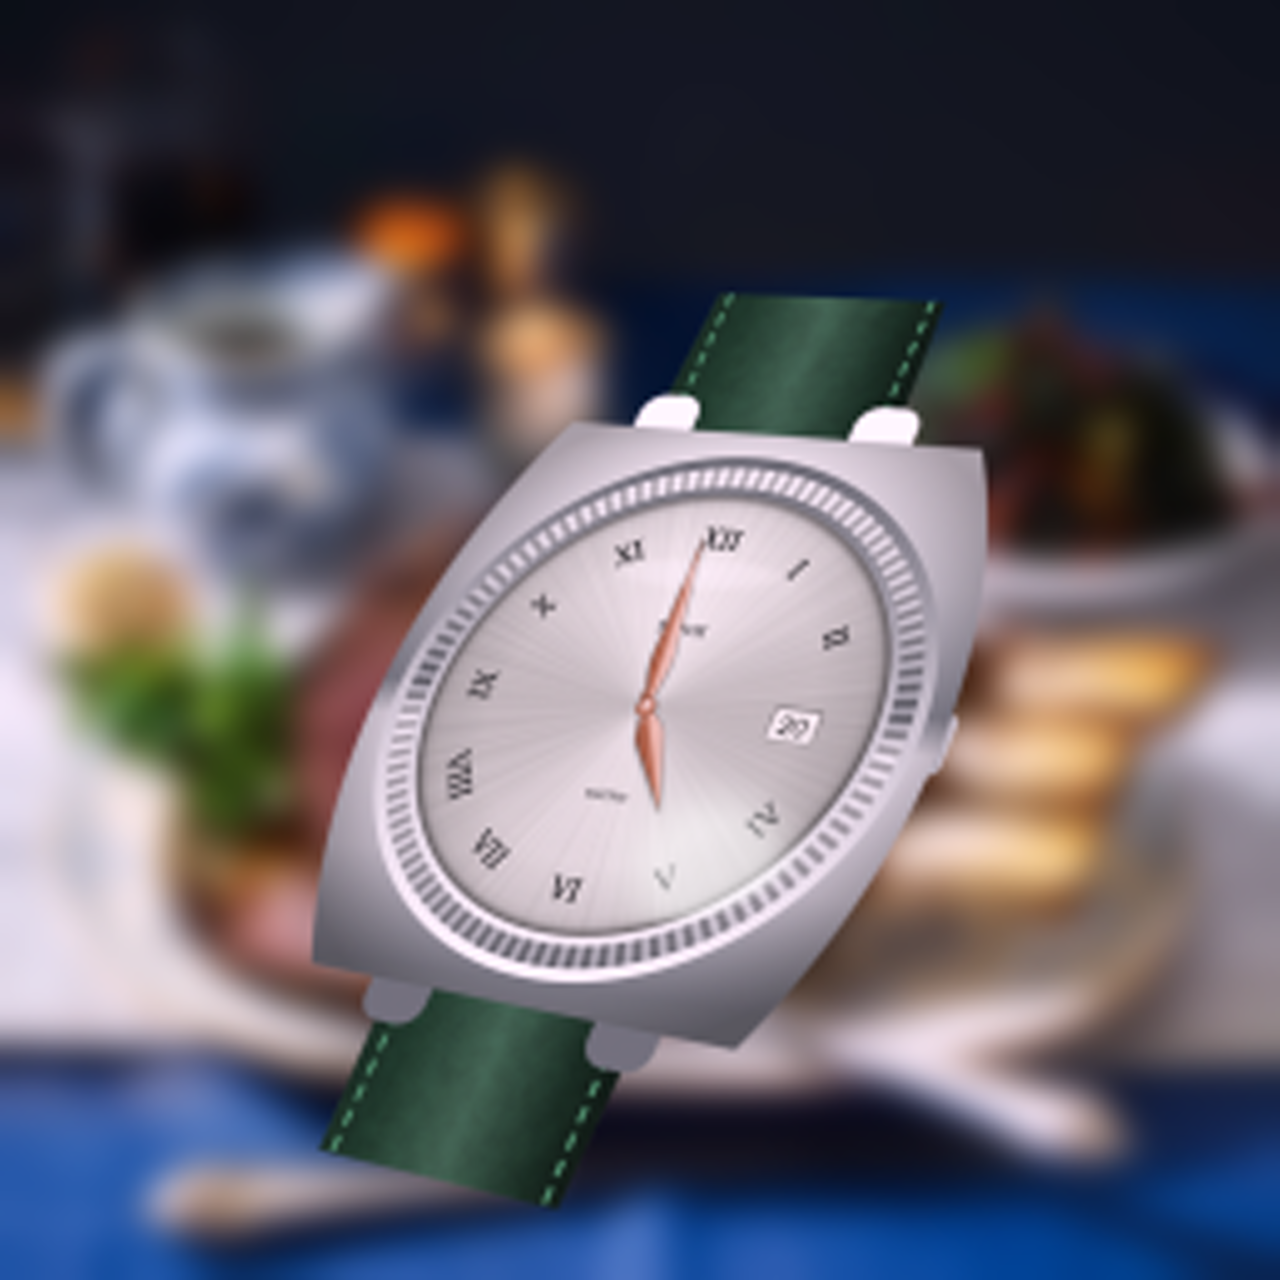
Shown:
4,59
